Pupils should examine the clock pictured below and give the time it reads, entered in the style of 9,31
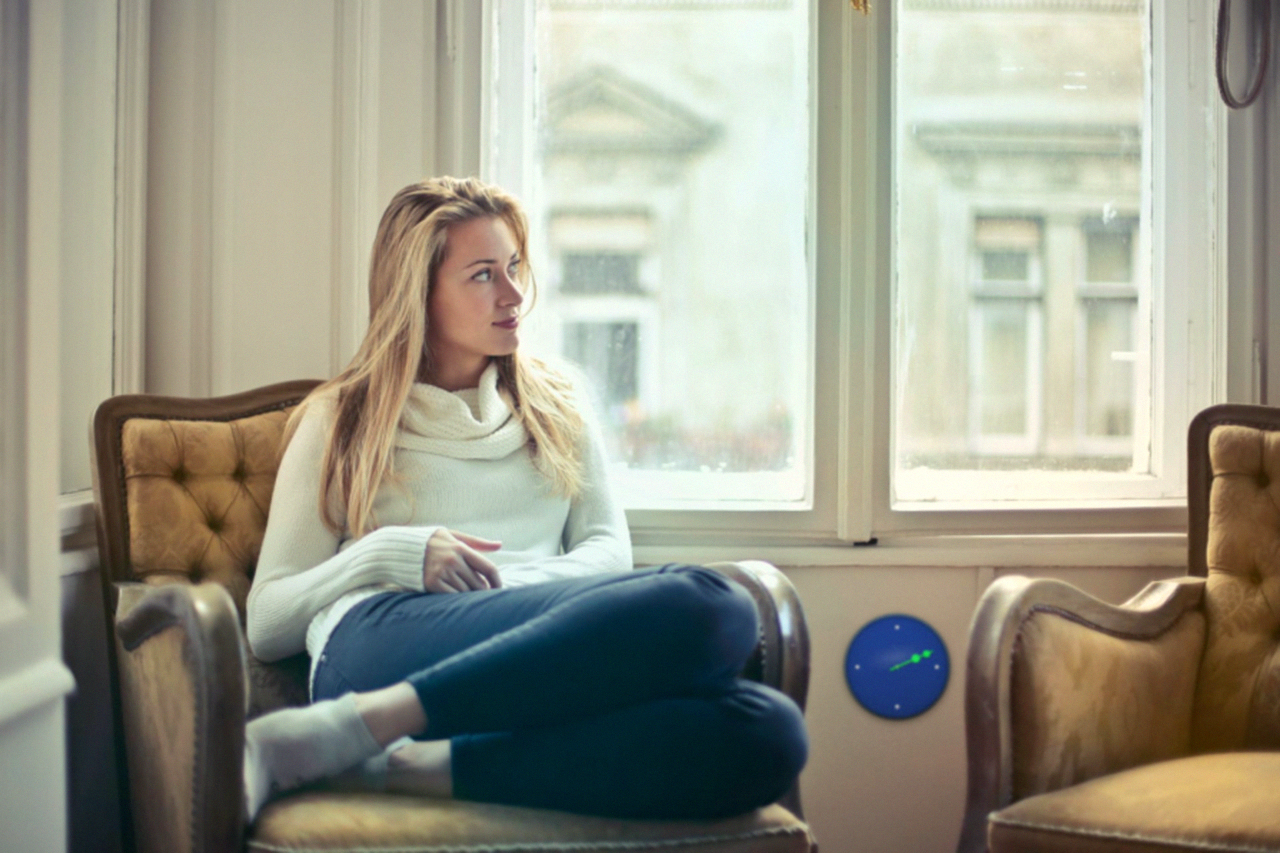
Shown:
2,11
